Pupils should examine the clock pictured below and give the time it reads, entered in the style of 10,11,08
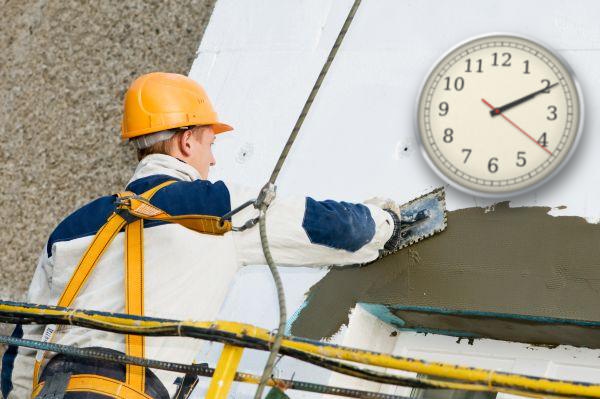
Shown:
2,10,21
